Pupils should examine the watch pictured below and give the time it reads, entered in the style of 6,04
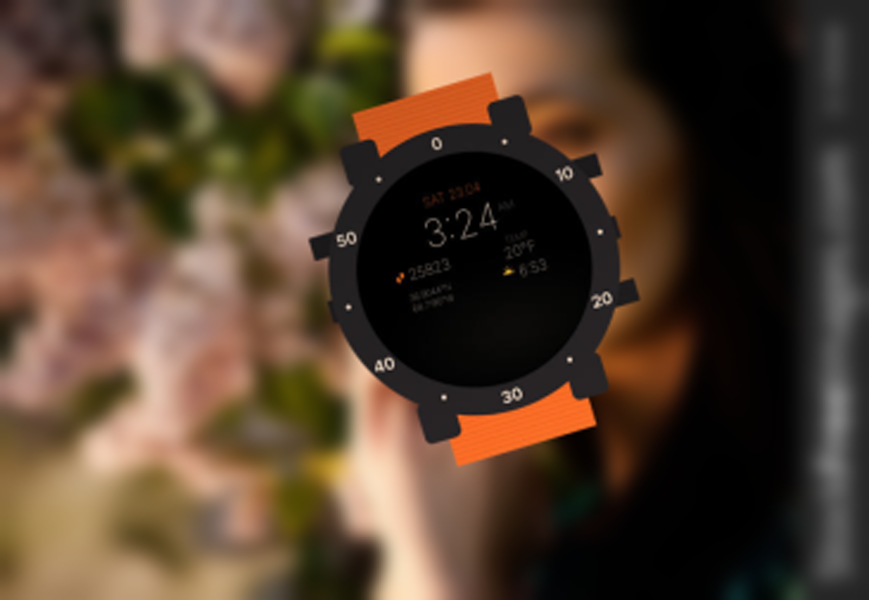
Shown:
3,24
